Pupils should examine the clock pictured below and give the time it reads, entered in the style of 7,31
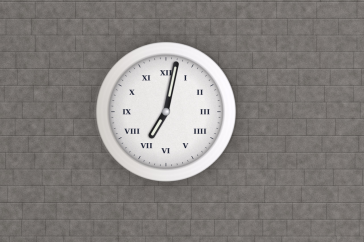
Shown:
7,02
